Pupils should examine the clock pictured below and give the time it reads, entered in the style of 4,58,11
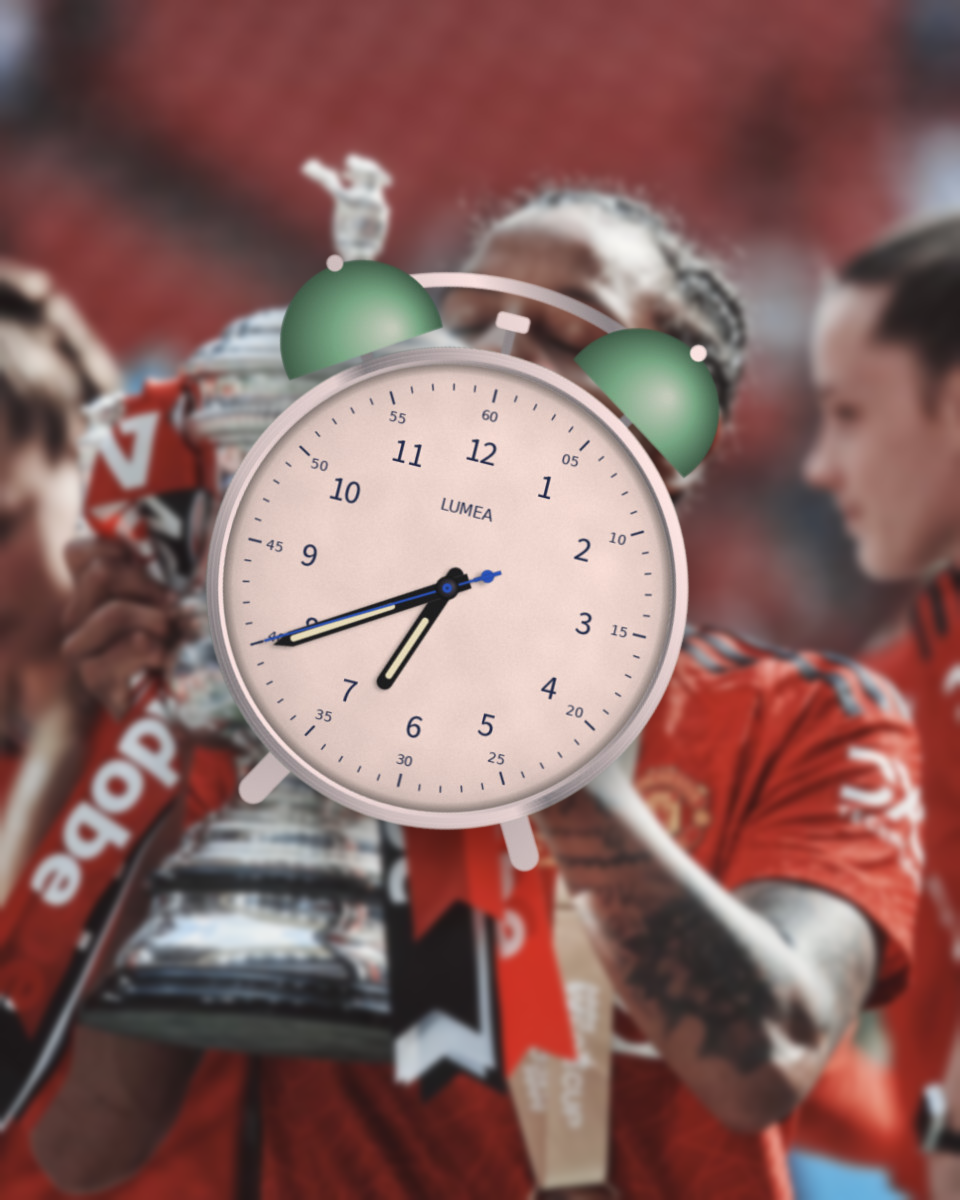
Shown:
6,39,40
